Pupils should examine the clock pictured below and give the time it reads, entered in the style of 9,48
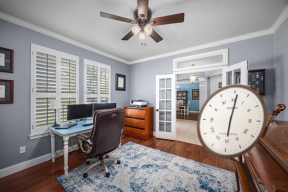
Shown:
6,01
